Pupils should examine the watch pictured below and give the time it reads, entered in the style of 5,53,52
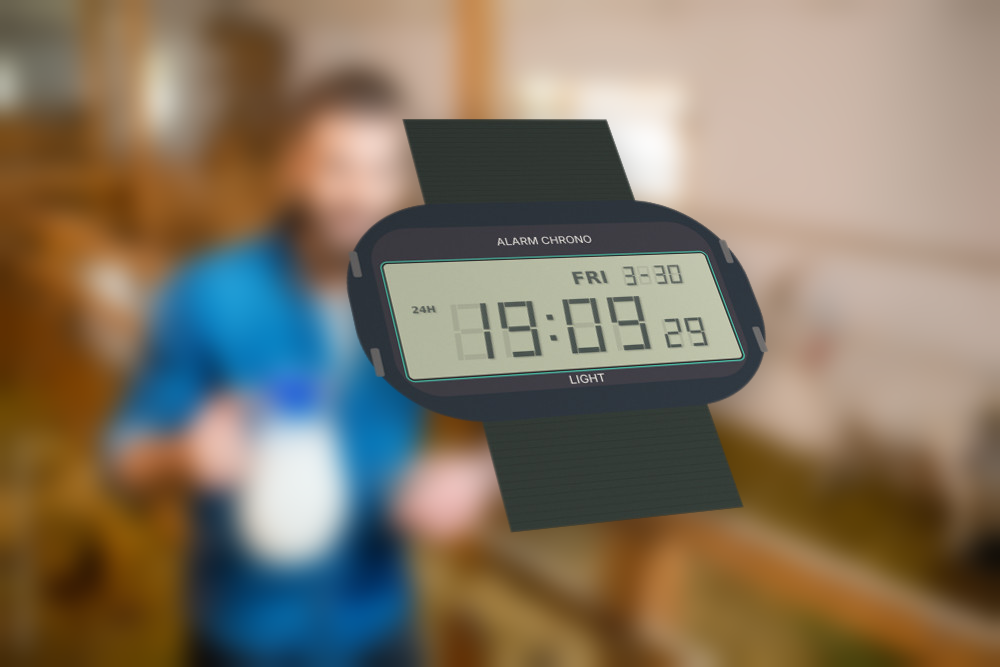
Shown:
19,09,29
